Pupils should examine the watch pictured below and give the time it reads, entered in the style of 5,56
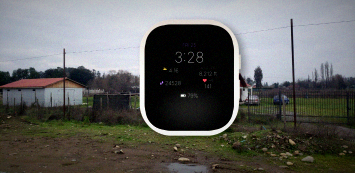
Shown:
3,28
